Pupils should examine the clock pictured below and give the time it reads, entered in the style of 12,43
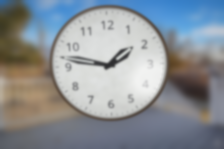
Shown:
1,47
